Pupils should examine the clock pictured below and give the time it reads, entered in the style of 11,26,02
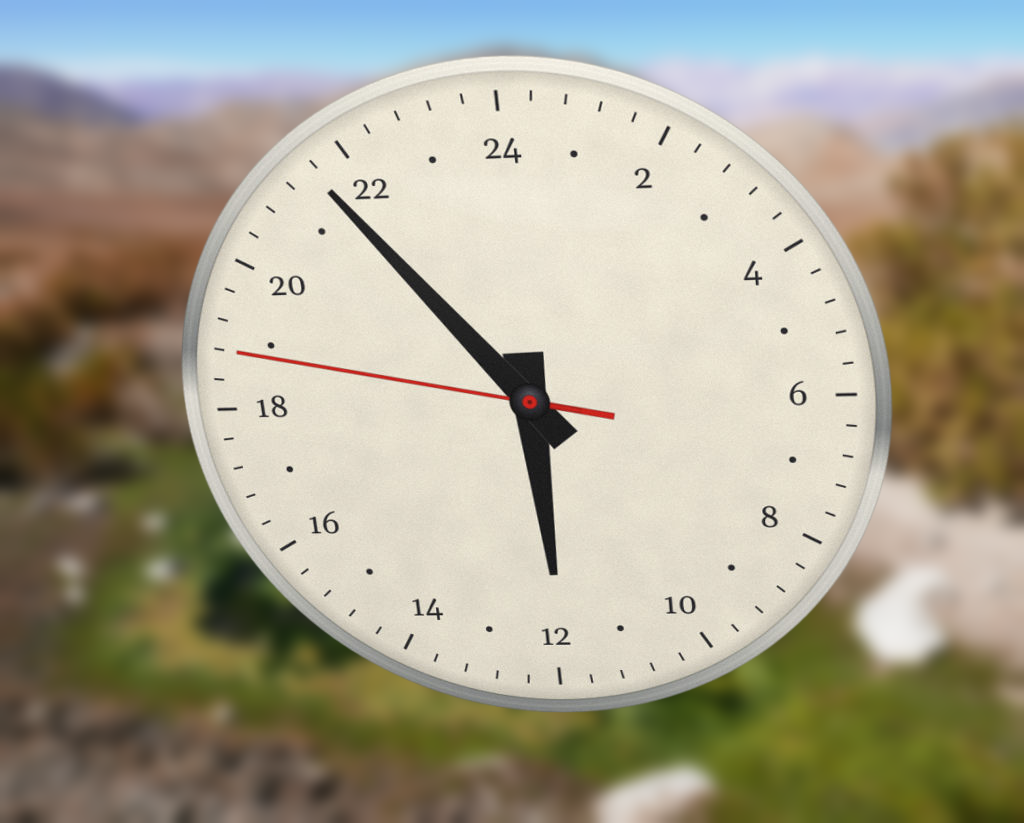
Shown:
11,53,47
